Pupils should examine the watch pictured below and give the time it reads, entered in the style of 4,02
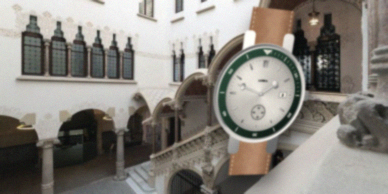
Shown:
1,48
